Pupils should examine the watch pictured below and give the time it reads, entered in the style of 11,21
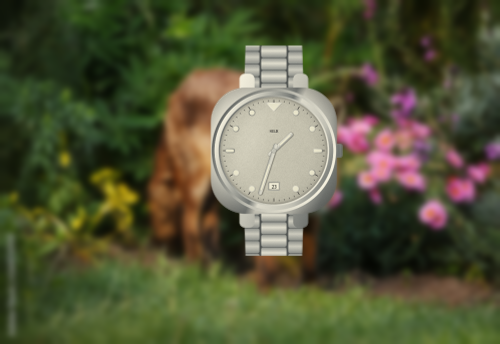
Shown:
1,33
